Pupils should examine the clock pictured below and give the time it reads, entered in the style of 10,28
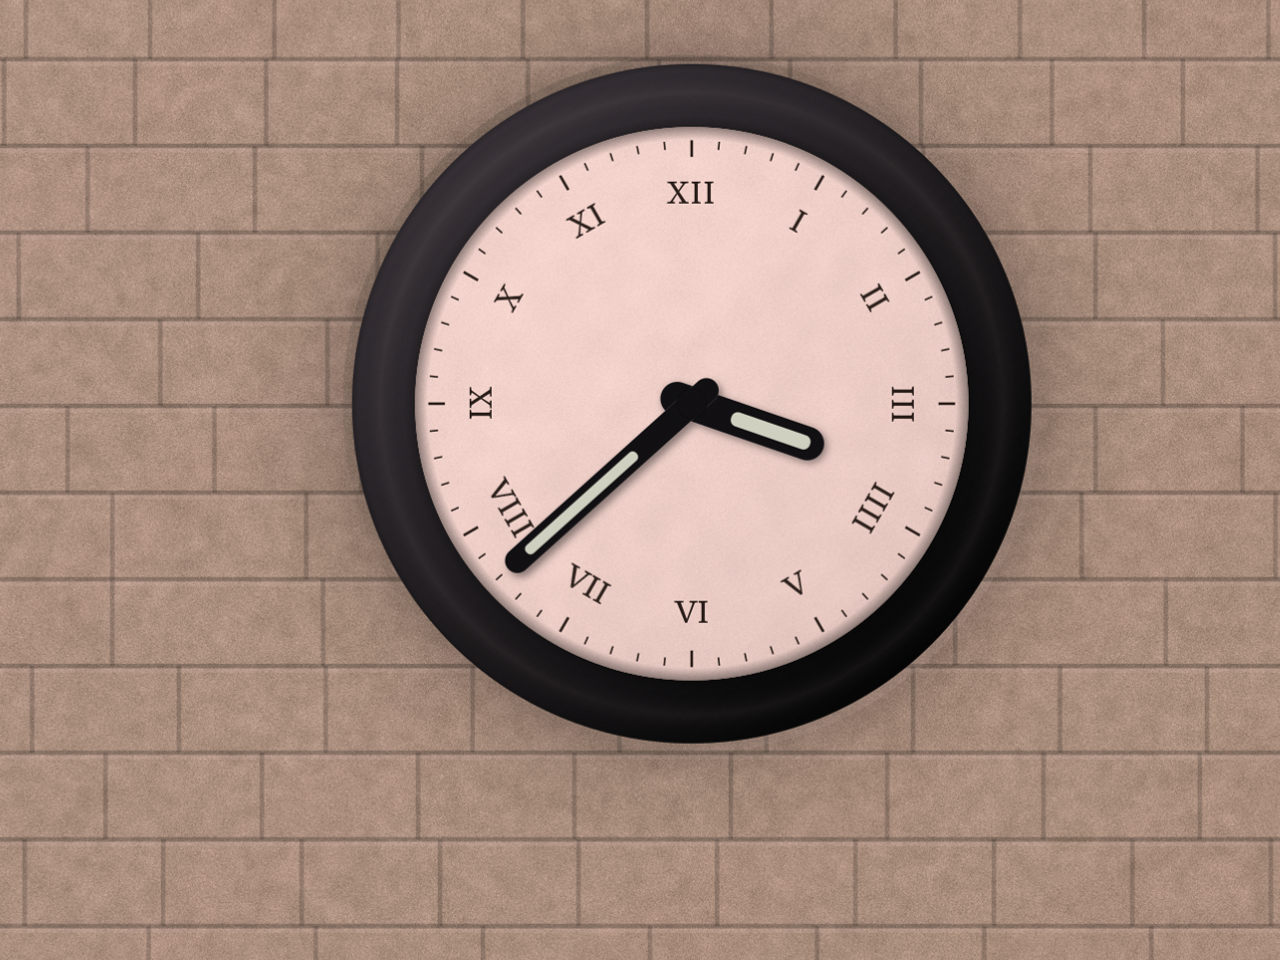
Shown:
3,38
